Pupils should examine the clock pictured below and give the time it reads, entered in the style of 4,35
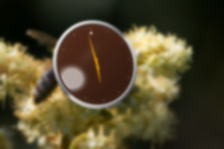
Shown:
5,59
